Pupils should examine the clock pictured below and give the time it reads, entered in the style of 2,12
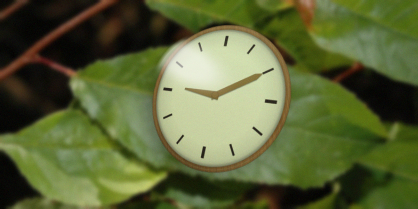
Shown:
9,10
